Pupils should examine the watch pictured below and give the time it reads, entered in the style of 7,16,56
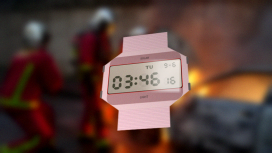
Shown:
3,46,16
